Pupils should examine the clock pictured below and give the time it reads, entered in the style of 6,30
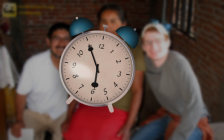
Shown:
5,55
